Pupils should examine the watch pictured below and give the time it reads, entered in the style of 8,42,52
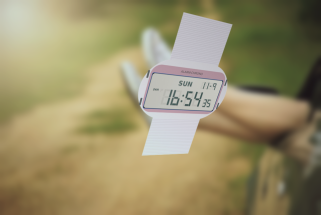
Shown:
16,54,35
